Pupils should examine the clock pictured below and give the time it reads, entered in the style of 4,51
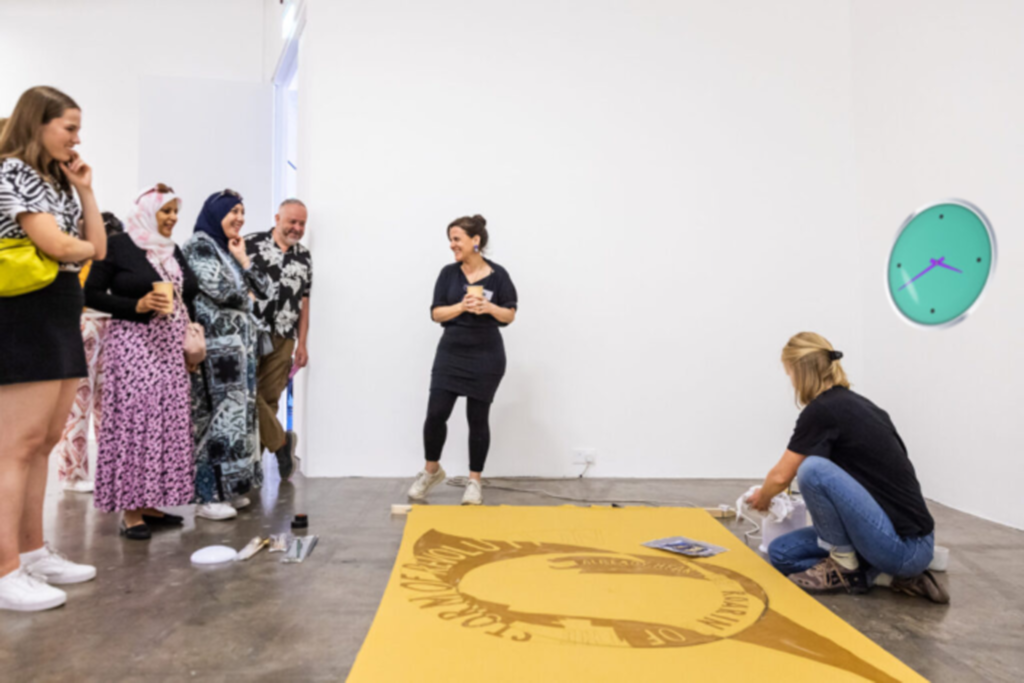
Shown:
3,40
